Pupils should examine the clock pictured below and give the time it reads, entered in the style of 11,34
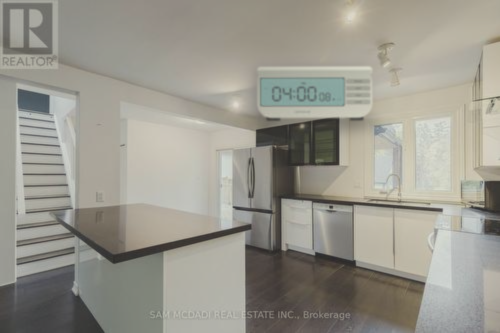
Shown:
4,00
